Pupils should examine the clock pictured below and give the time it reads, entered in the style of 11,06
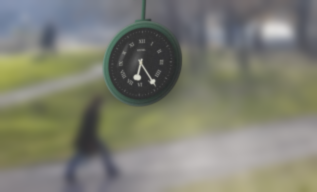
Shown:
6,24
